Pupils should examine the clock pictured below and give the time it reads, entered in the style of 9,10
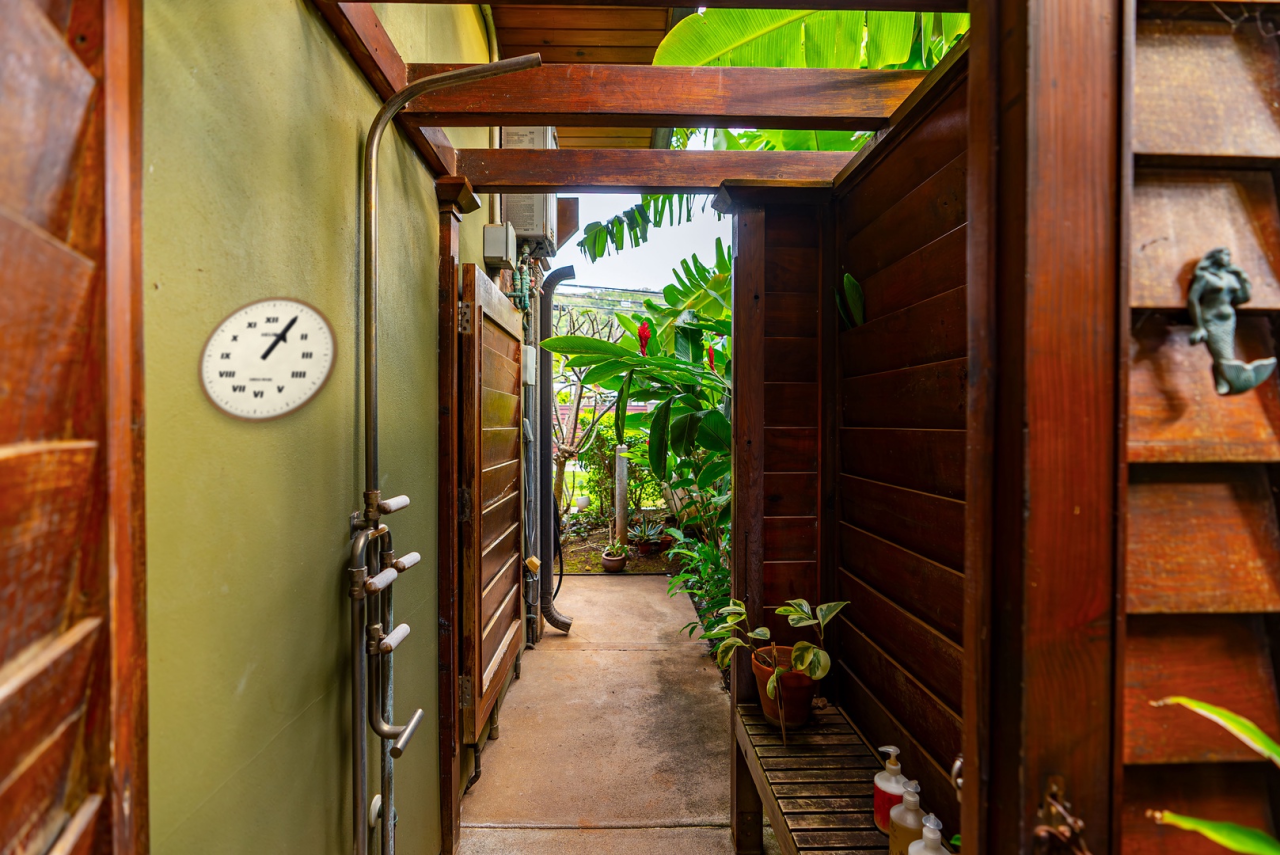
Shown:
1,05
